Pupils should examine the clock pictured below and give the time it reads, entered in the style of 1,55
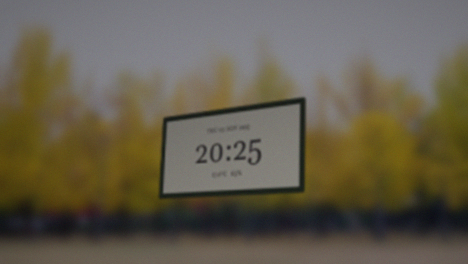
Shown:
20,25
